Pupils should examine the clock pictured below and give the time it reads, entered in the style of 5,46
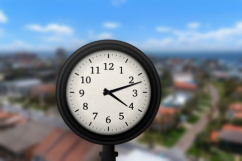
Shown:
4,12
